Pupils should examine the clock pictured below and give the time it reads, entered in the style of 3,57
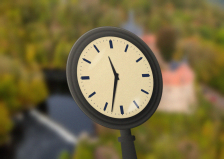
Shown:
11,33
